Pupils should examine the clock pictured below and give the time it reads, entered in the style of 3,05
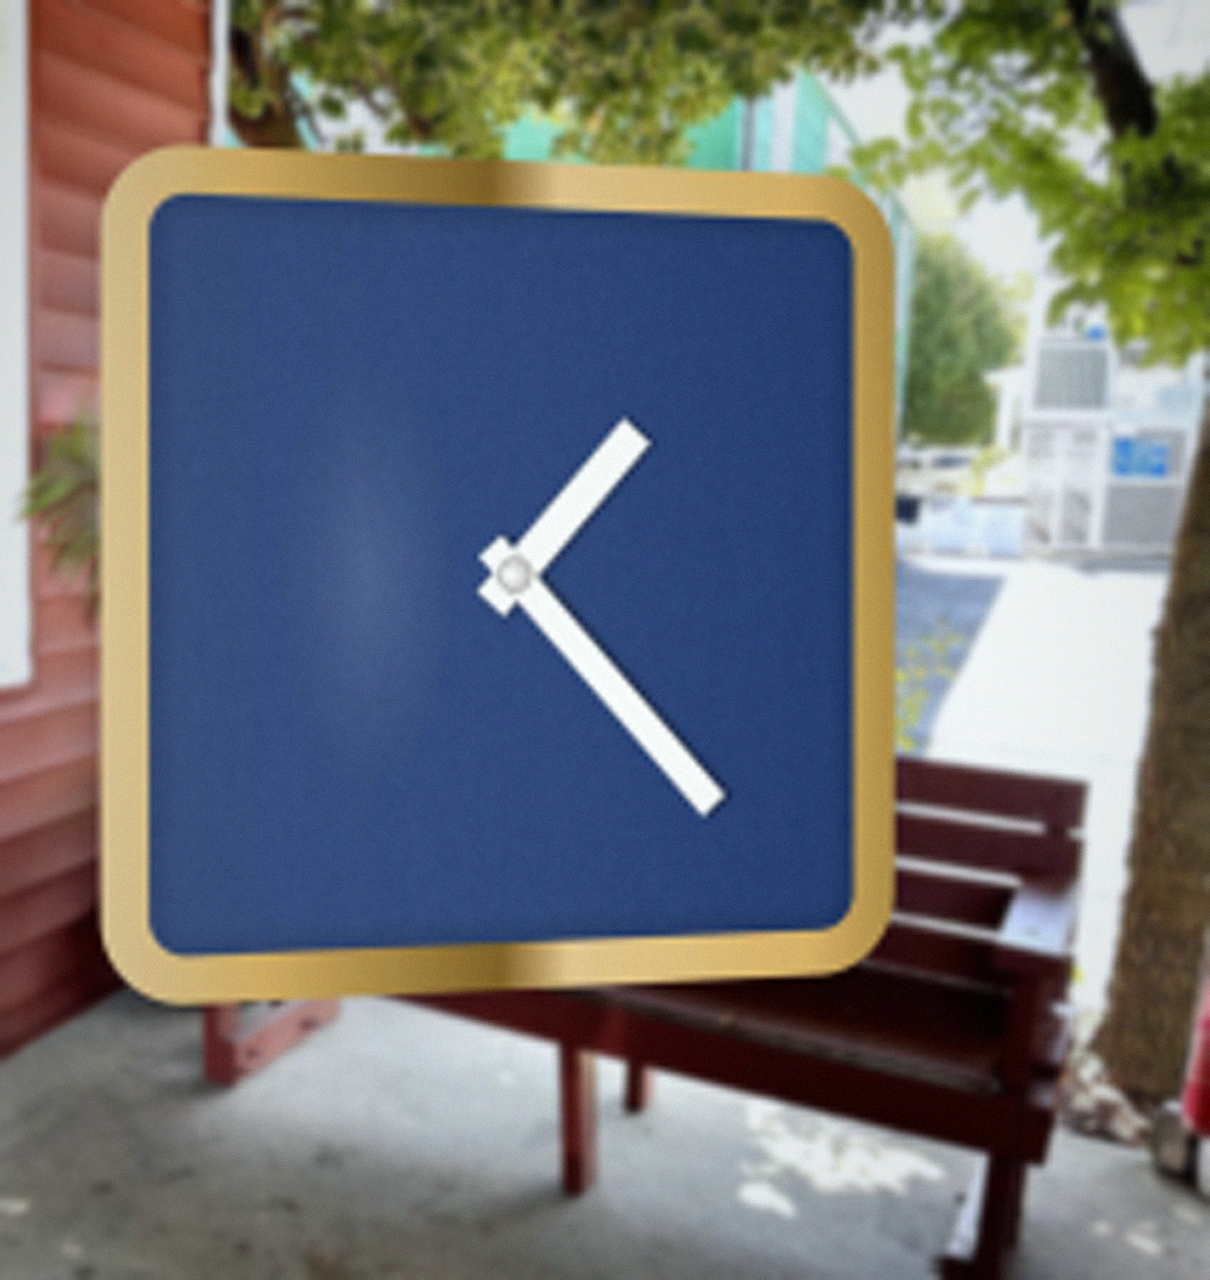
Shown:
1,23
